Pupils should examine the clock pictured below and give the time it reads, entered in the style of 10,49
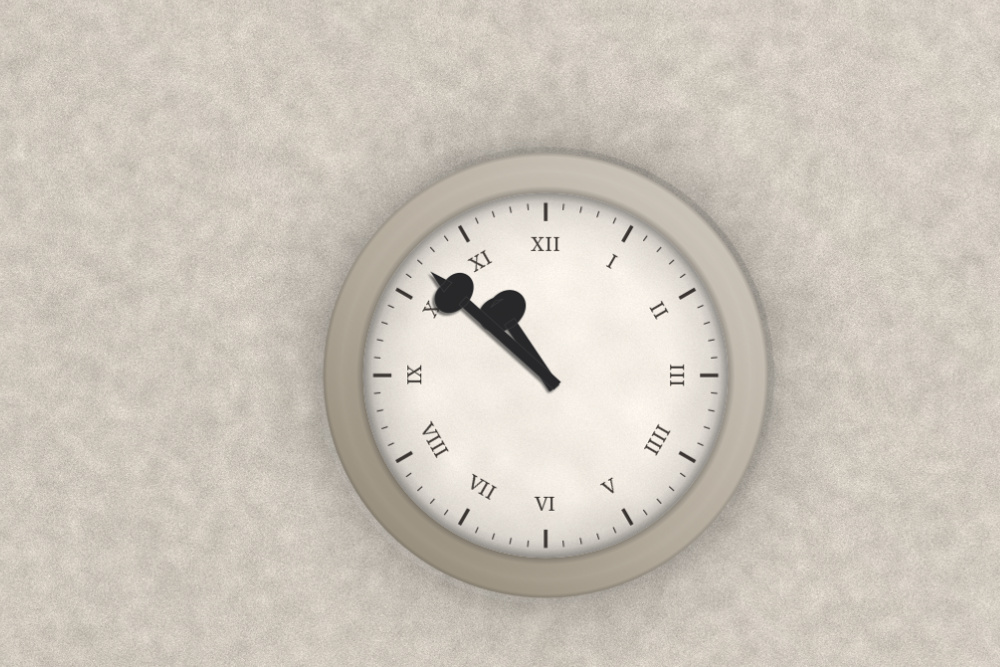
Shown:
10,52
